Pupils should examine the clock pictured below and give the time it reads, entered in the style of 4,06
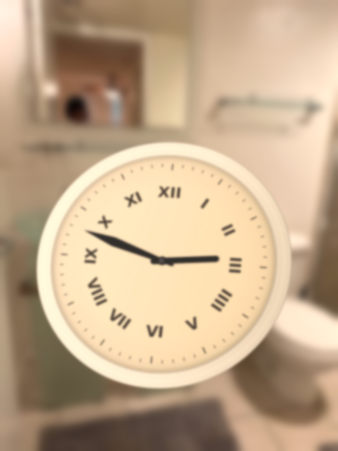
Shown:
2,48
